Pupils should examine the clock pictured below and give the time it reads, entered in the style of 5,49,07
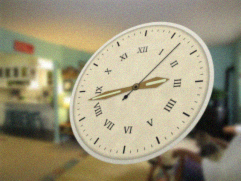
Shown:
2,43,07
